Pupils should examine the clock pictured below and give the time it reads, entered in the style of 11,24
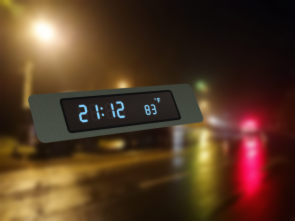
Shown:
21,12
